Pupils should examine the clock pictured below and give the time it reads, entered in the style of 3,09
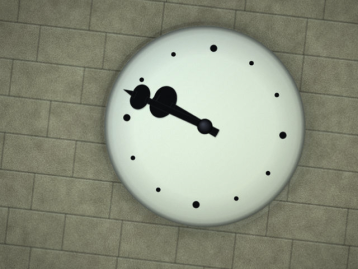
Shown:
9,48
